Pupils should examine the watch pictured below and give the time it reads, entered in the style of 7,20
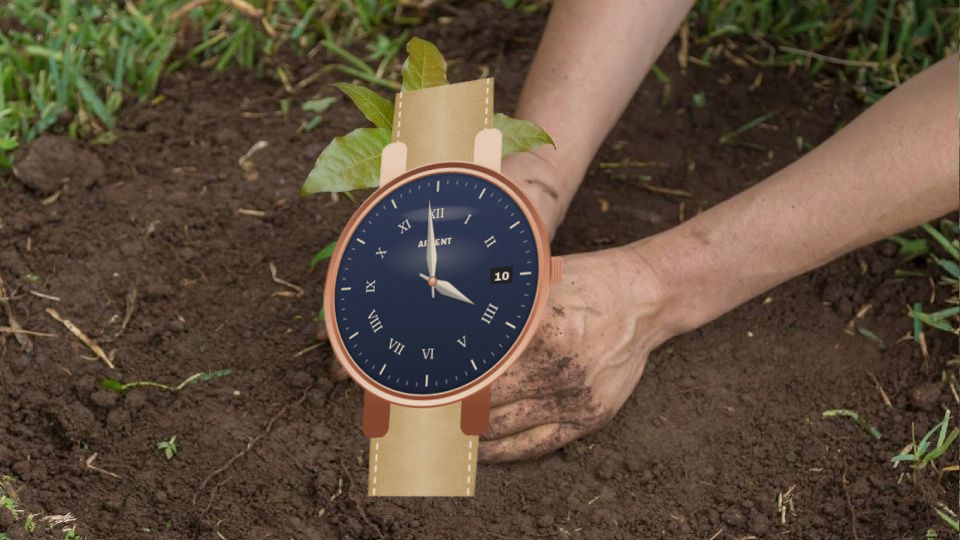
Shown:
3,59
